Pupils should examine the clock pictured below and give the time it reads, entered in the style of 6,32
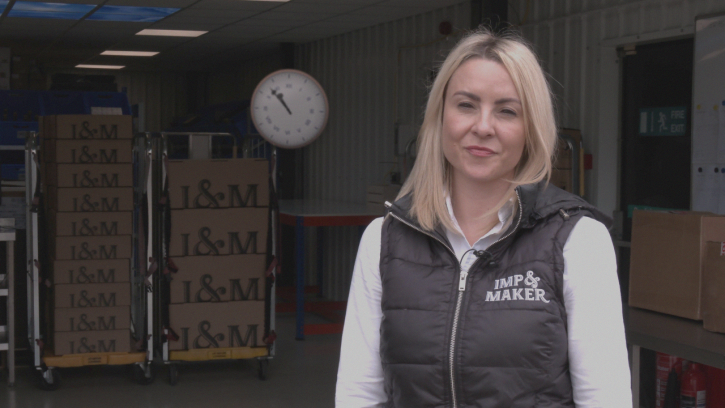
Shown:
10,53
